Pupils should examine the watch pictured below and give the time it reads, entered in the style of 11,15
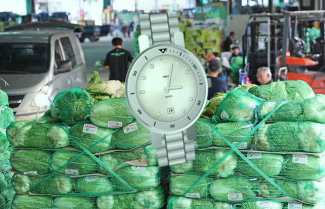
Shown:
3,03
